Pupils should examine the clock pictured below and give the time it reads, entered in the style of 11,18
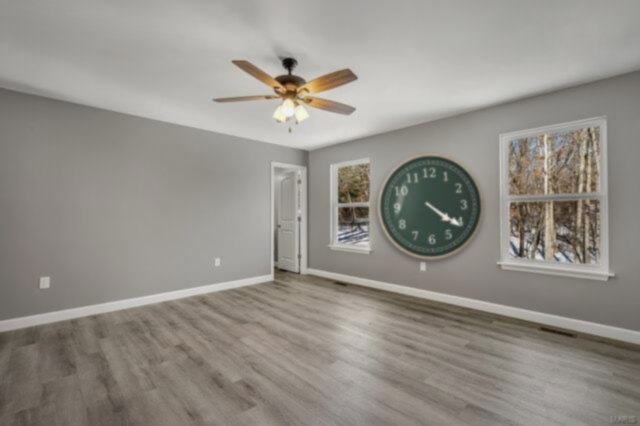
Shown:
4,21
